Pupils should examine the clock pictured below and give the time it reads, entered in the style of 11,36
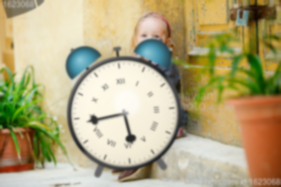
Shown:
5,44
